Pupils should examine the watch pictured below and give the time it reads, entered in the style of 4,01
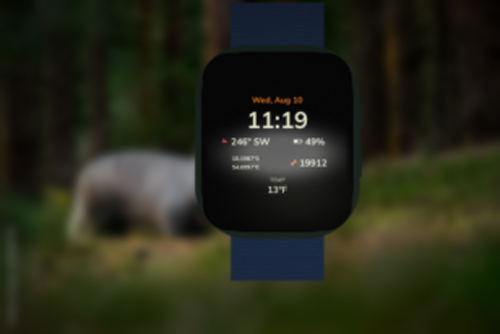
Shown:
11,19
